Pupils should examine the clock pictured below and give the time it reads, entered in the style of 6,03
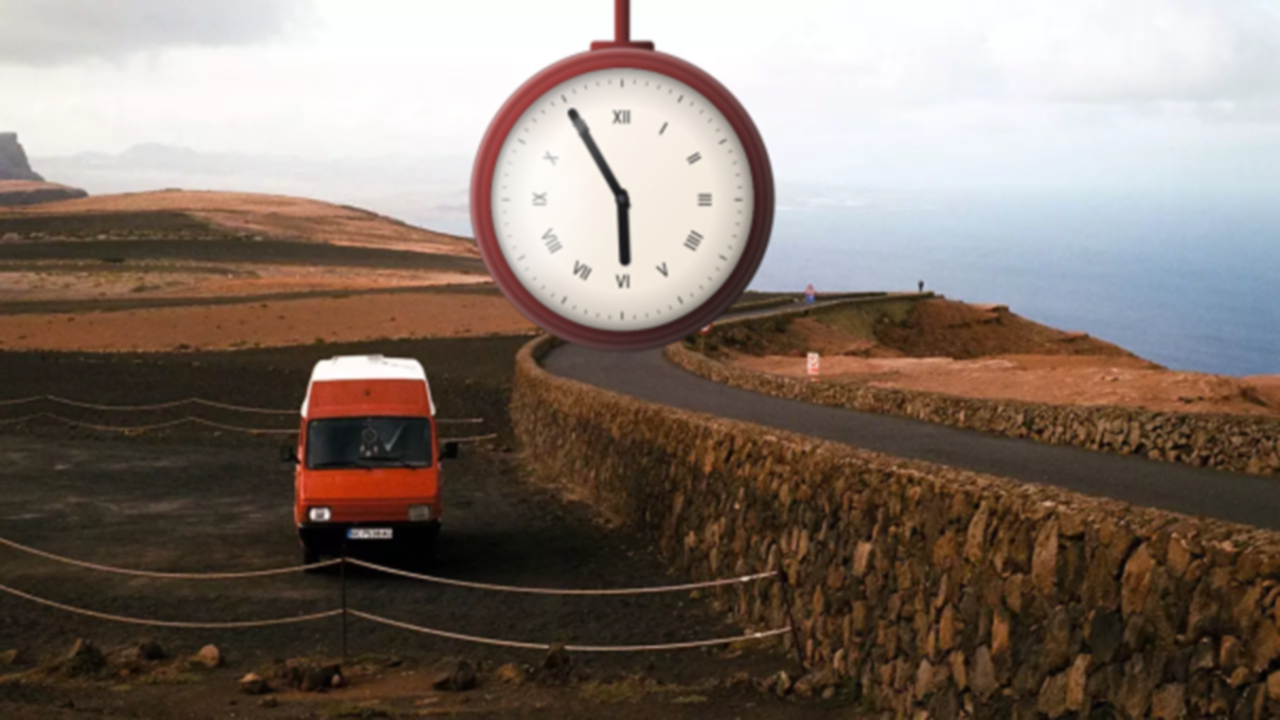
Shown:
5,55
